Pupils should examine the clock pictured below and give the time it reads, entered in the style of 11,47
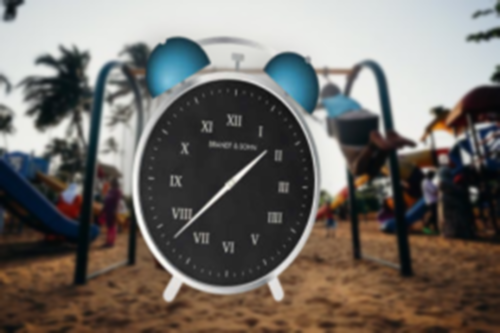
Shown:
1,38
